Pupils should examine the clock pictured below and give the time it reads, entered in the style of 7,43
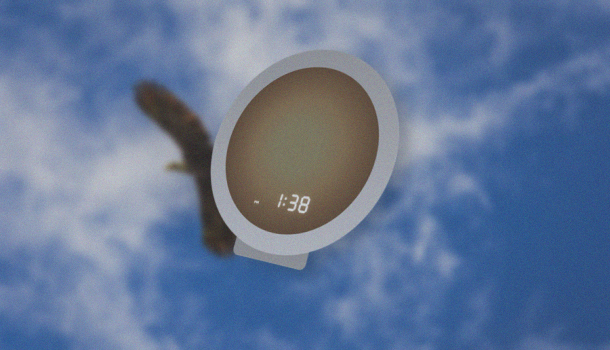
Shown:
1,38
